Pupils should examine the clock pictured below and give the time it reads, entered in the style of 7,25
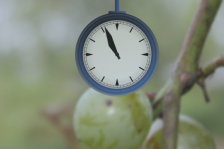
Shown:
10,56
